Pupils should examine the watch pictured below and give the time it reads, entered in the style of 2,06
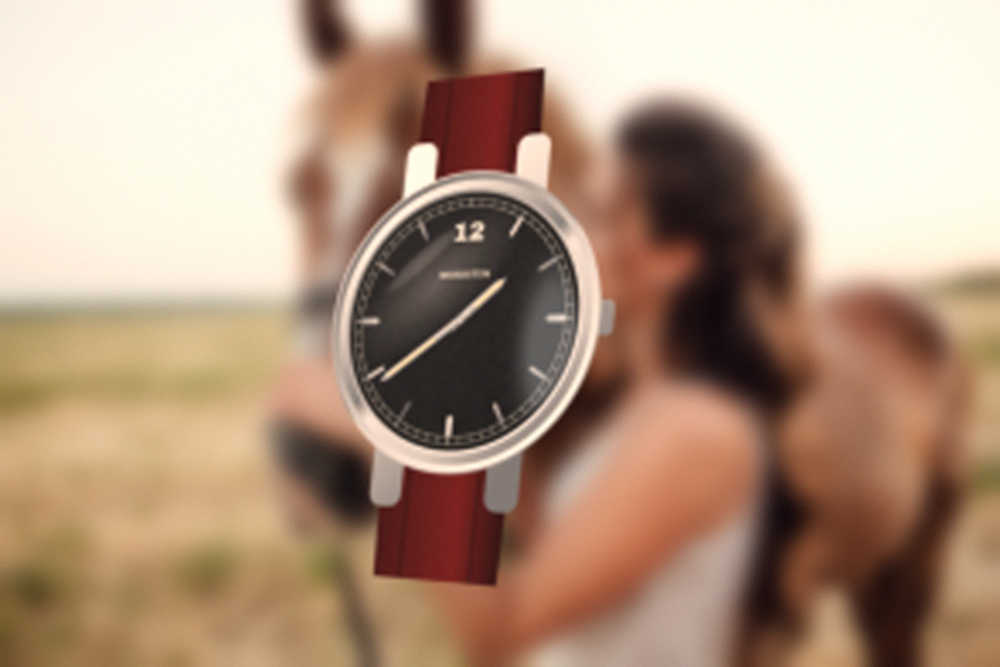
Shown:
1,39
